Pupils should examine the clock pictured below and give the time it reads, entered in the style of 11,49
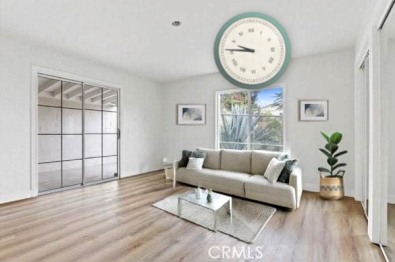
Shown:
9,46
